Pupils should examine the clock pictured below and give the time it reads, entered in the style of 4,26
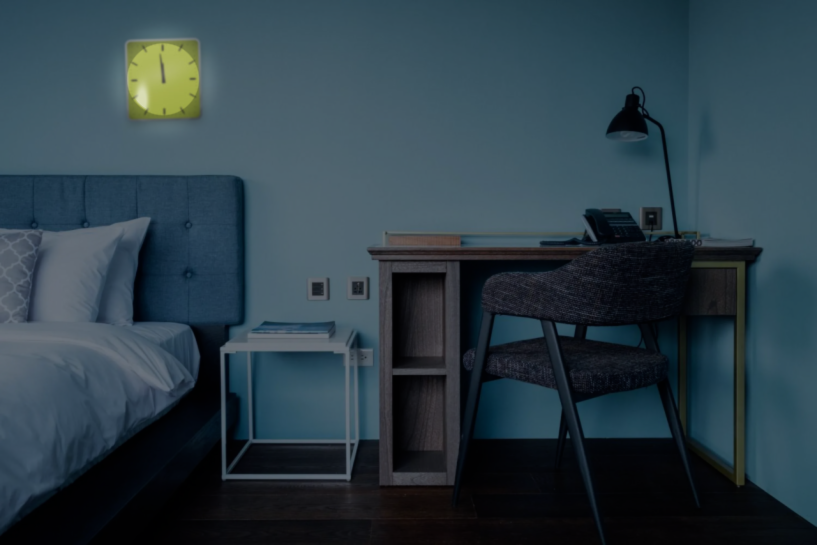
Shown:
11,59
